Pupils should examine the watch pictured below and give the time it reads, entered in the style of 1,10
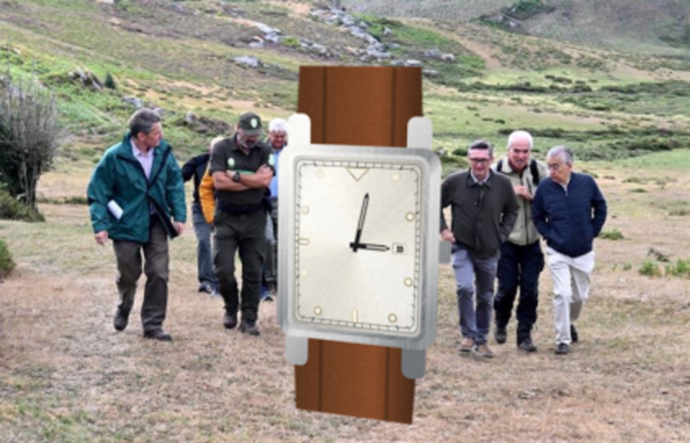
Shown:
3,02
